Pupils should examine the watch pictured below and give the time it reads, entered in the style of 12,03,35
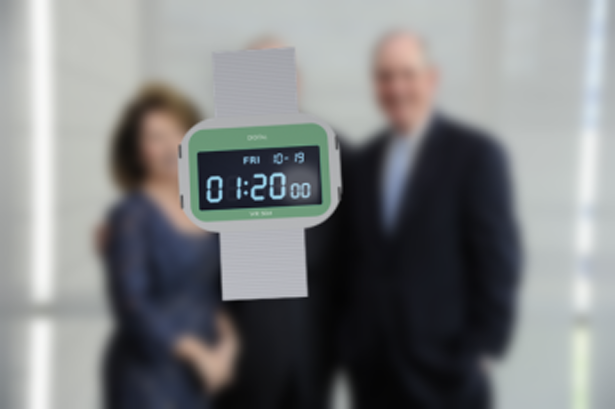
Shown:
1,20,00
